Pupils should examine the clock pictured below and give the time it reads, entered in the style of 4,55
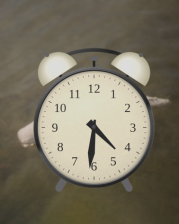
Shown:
4,31
